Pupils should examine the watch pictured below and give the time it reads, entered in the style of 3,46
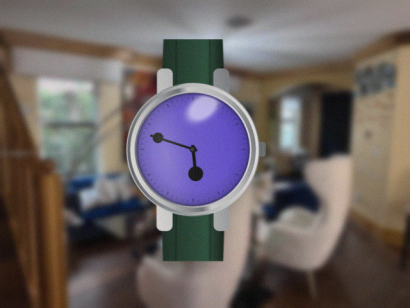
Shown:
5,48
